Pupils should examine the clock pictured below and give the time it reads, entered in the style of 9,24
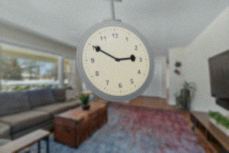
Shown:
2,50
